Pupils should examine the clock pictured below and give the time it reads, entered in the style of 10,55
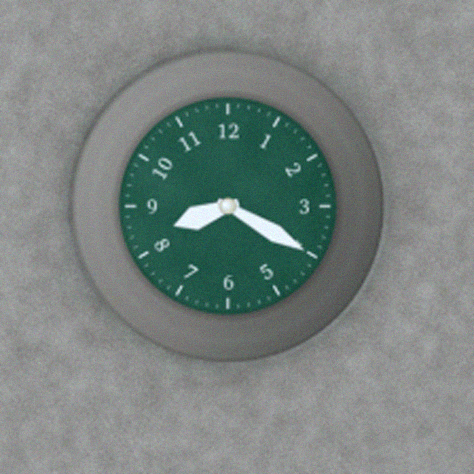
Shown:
8,20
